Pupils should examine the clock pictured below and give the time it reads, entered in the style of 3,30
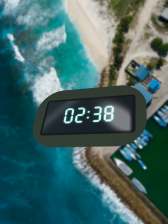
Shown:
2,38
